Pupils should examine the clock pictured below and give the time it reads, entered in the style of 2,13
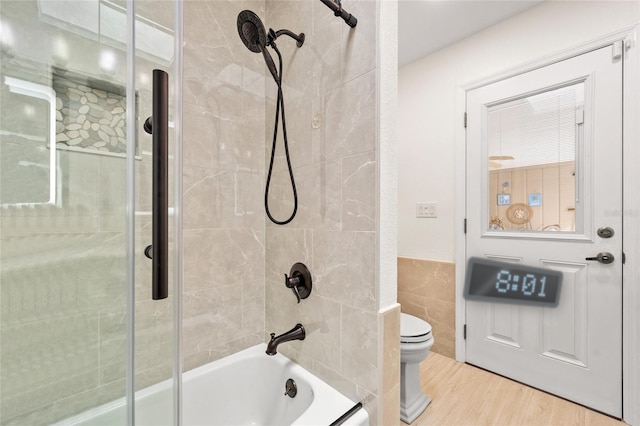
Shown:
8,01
